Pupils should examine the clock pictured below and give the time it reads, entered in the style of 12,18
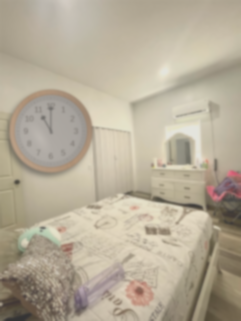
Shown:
11,00
